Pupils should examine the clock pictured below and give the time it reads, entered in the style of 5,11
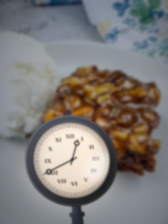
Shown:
12,41
